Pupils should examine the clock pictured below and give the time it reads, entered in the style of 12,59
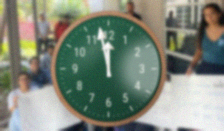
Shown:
11,58
